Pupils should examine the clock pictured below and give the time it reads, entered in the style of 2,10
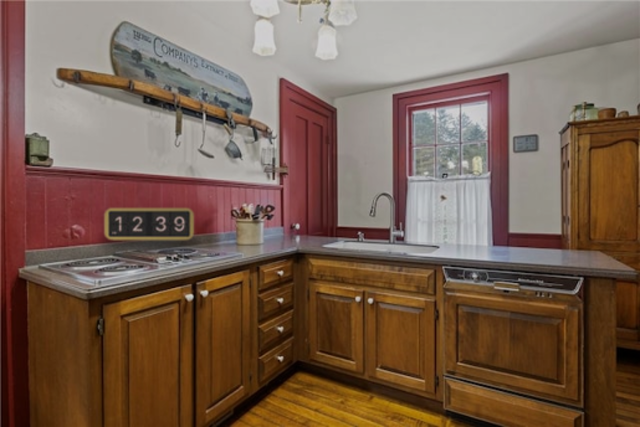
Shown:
12,39
